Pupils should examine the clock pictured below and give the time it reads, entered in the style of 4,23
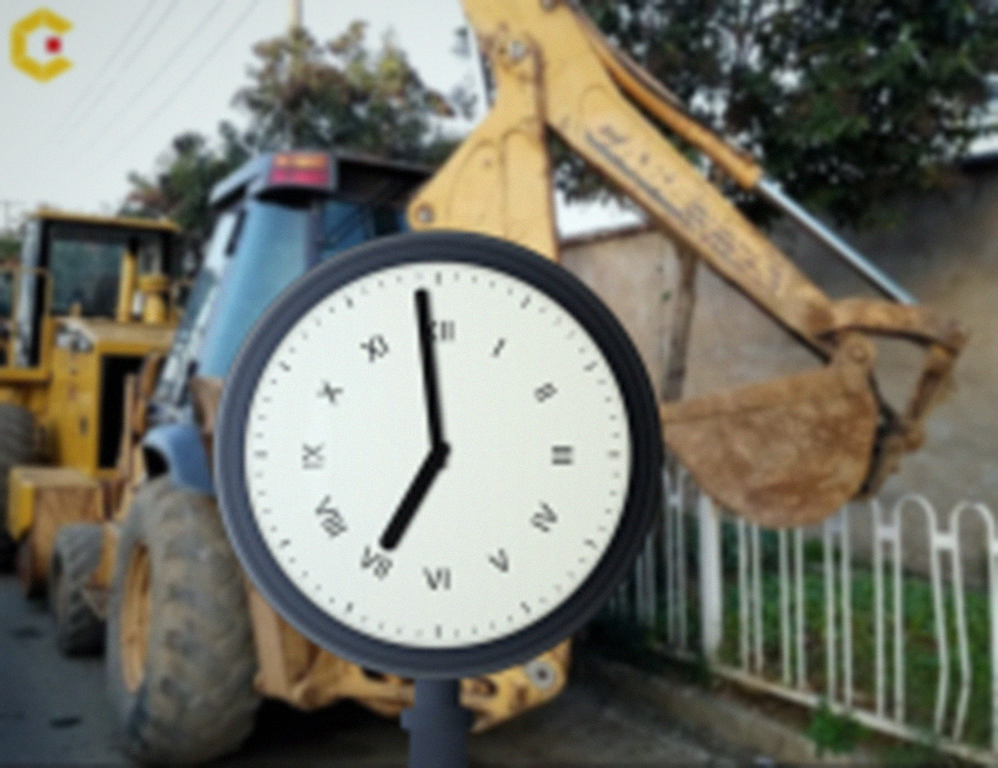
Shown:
6,59
